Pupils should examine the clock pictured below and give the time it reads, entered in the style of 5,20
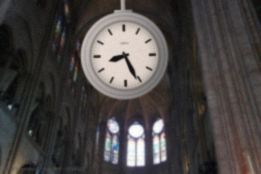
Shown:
8,26
